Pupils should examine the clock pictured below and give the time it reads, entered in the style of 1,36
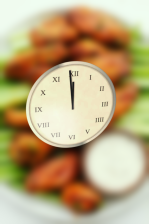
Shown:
11,59
